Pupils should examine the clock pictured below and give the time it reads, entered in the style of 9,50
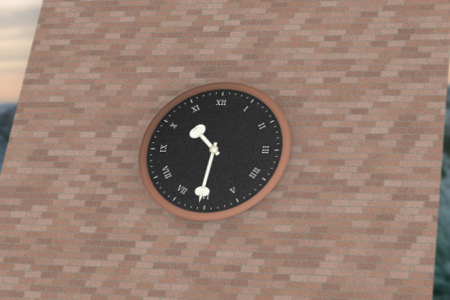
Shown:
10,31
